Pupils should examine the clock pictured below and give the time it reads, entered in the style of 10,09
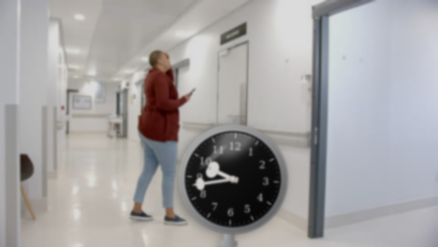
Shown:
9,43
